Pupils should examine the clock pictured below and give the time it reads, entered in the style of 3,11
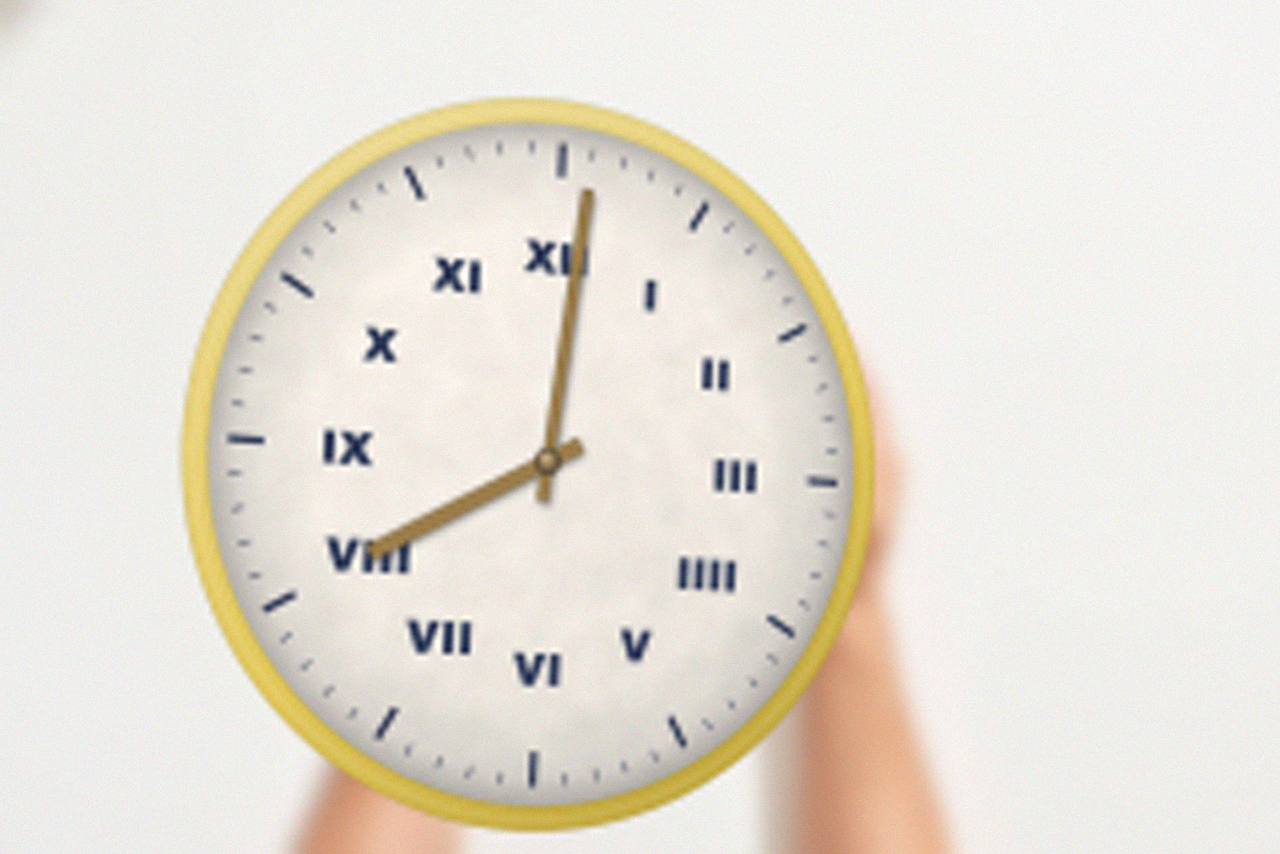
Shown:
8,01
